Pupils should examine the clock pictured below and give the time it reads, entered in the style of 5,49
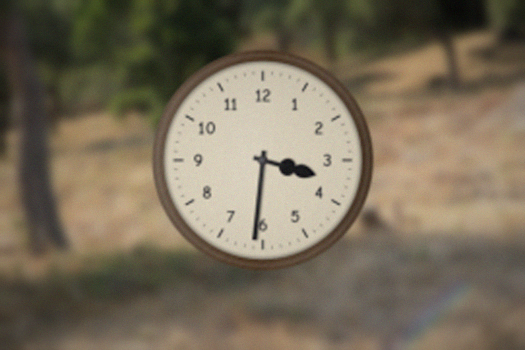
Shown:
3,31
